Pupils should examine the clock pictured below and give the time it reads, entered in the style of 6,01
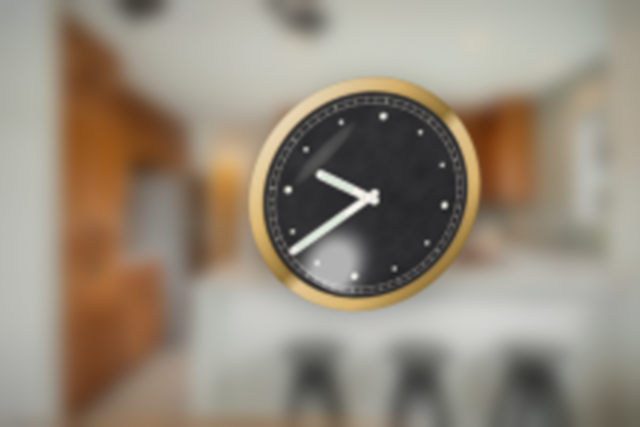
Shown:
9,38
